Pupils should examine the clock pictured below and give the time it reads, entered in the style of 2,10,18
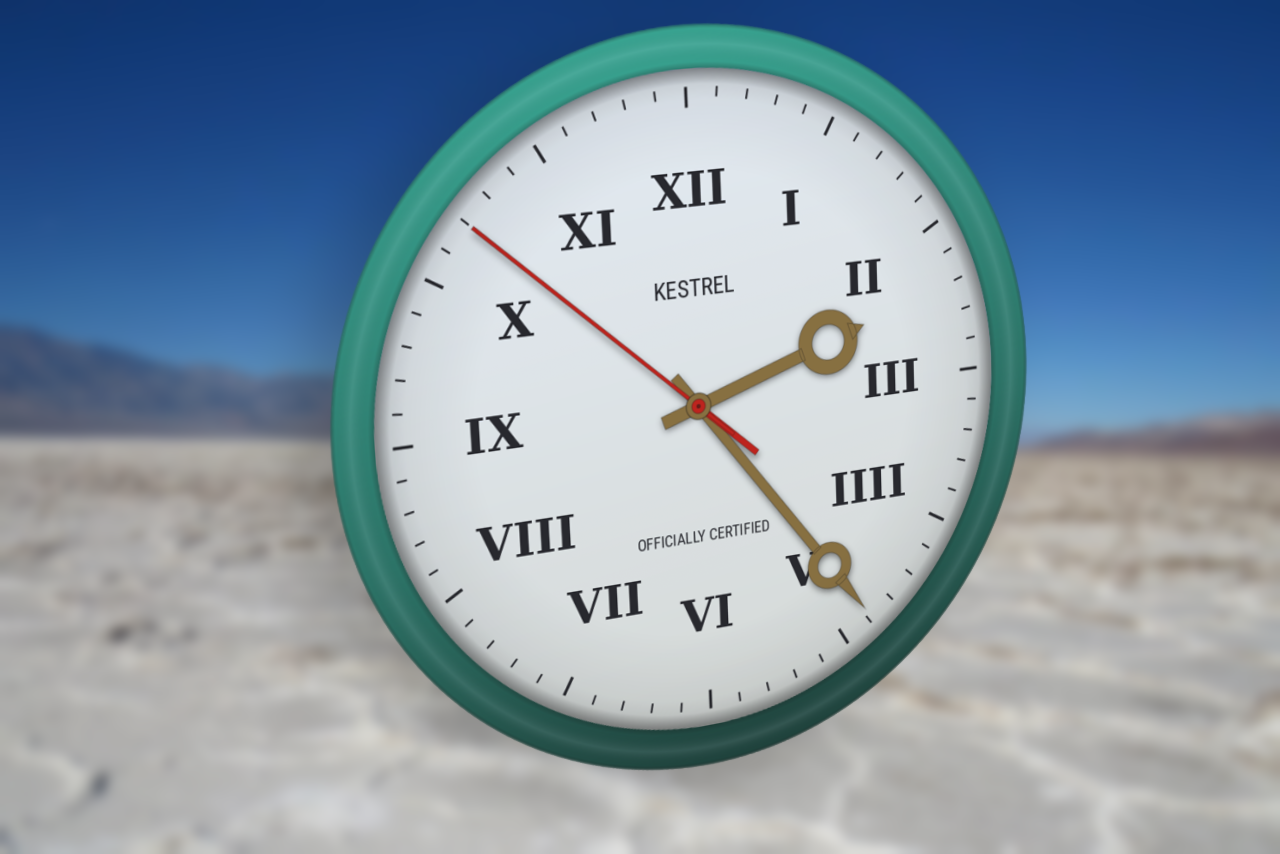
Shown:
2,23,52
